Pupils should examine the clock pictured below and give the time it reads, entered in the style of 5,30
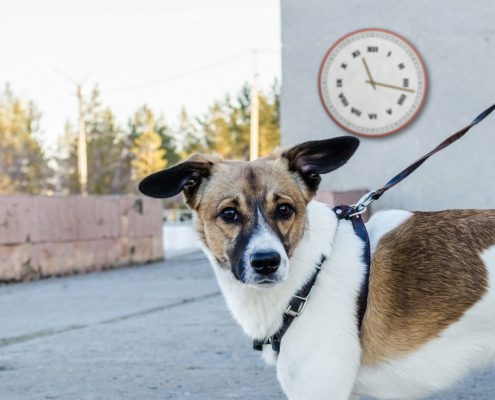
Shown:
11,17
